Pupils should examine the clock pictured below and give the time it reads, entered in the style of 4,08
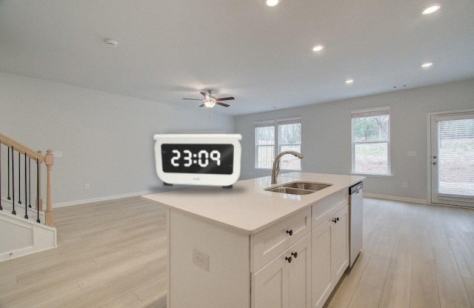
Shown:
23,09
